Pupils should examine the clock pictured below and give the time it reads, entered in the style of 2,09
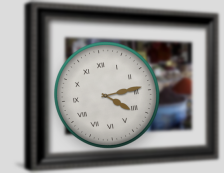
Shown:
4,14
